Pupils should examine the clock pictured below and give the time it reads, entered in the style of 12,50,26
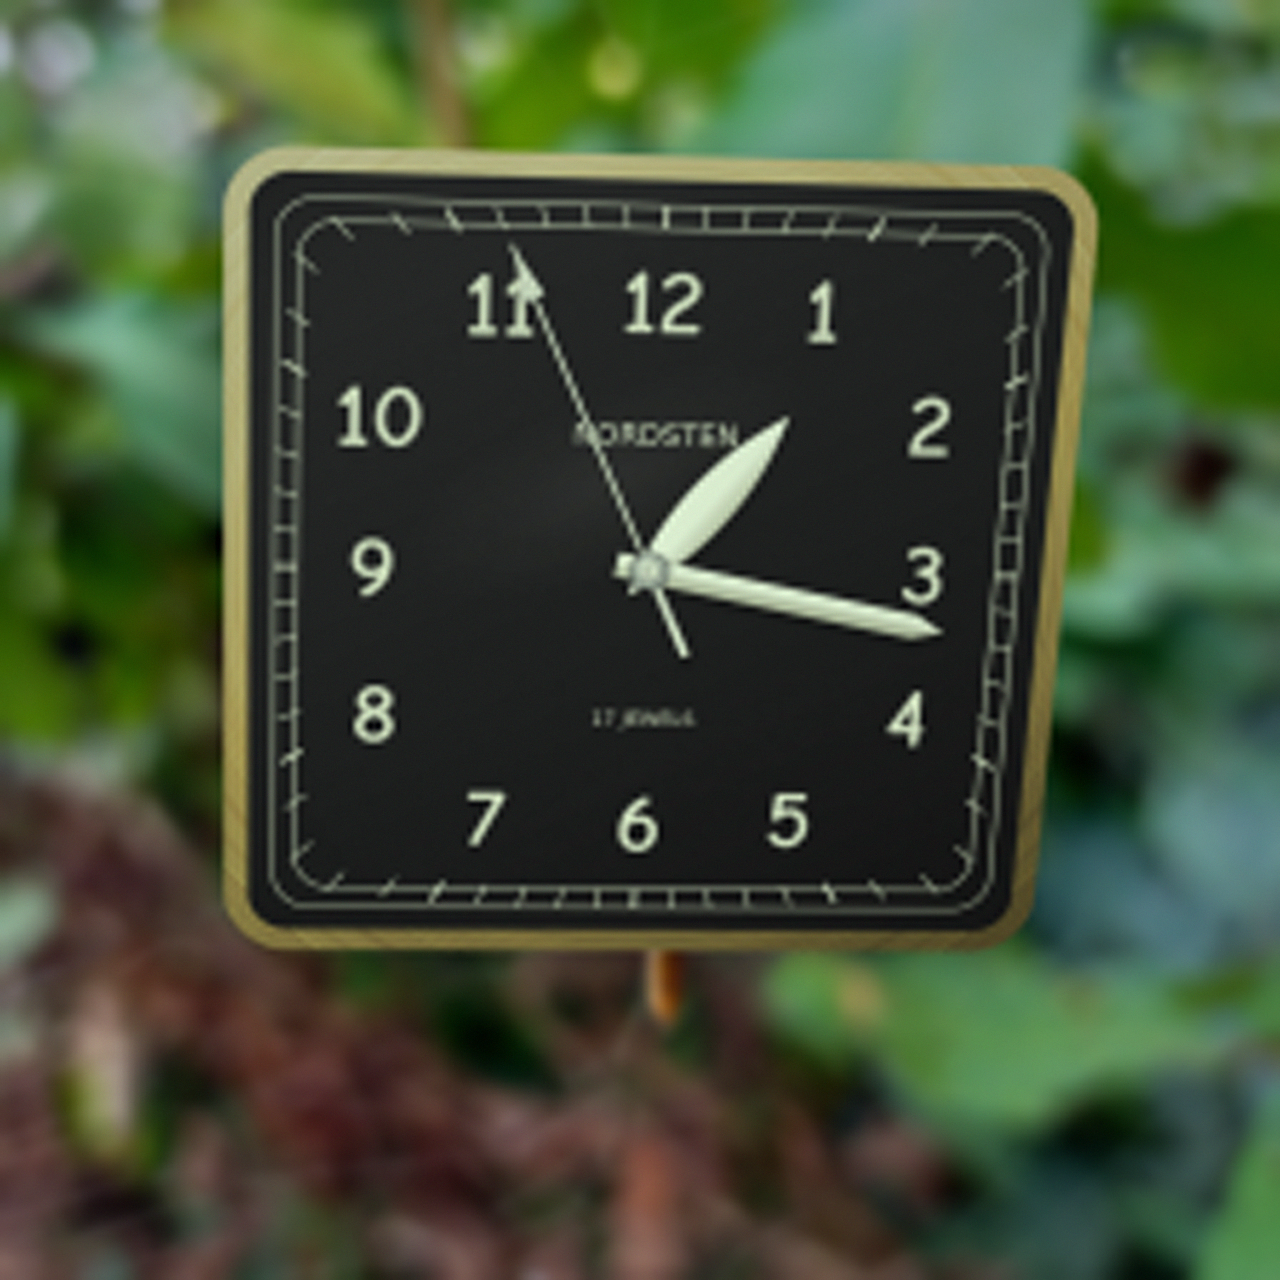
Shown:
1,16,56
